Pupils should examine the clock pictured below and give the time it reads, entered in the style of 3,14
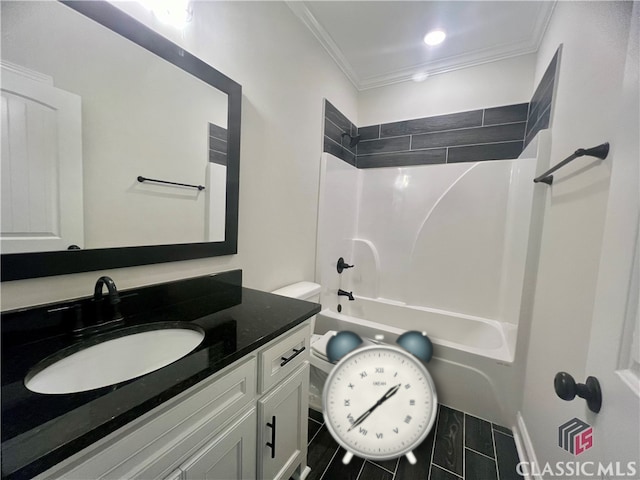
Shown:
1,38
